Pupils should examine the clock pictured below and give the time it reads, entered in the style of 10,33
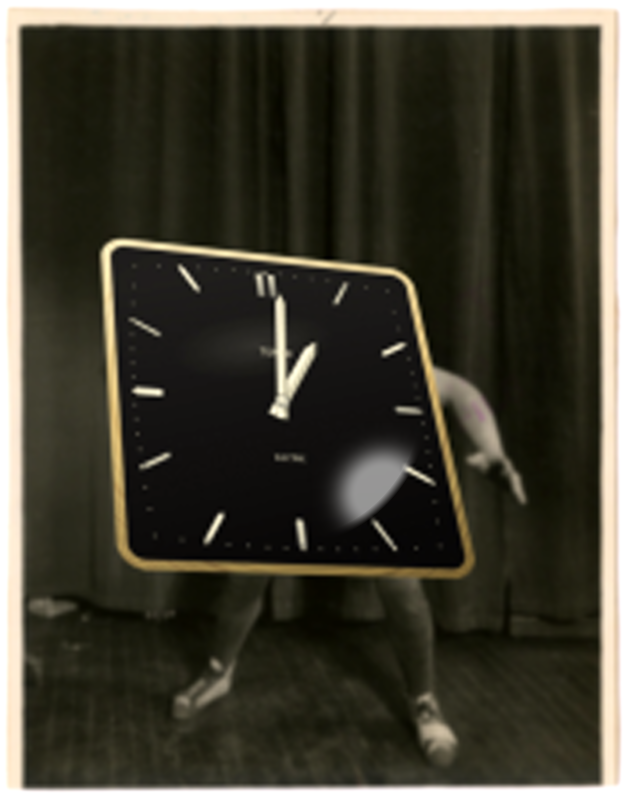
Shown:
1,01
